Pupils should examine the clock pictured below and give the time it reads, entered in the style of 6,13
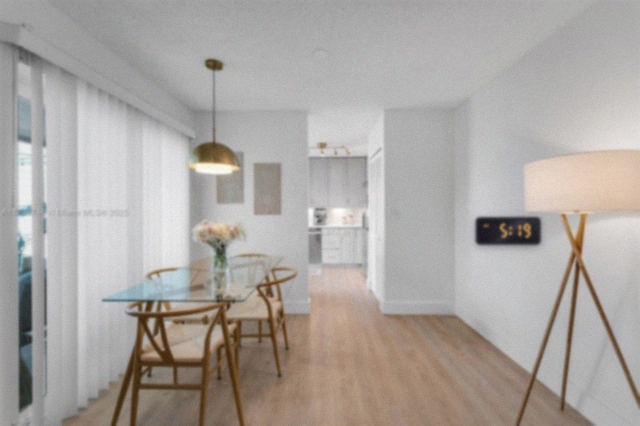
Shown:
5,19
